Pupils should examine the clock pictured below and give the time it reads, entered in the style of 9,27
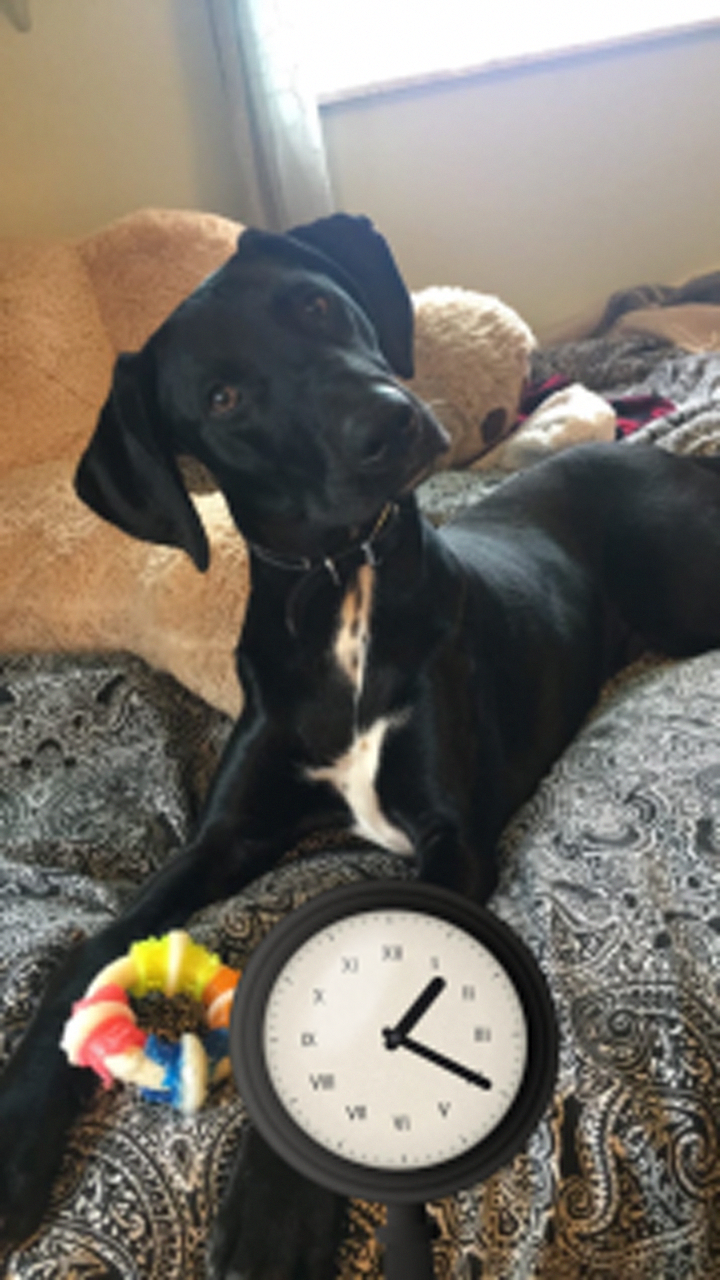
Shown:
1,20
